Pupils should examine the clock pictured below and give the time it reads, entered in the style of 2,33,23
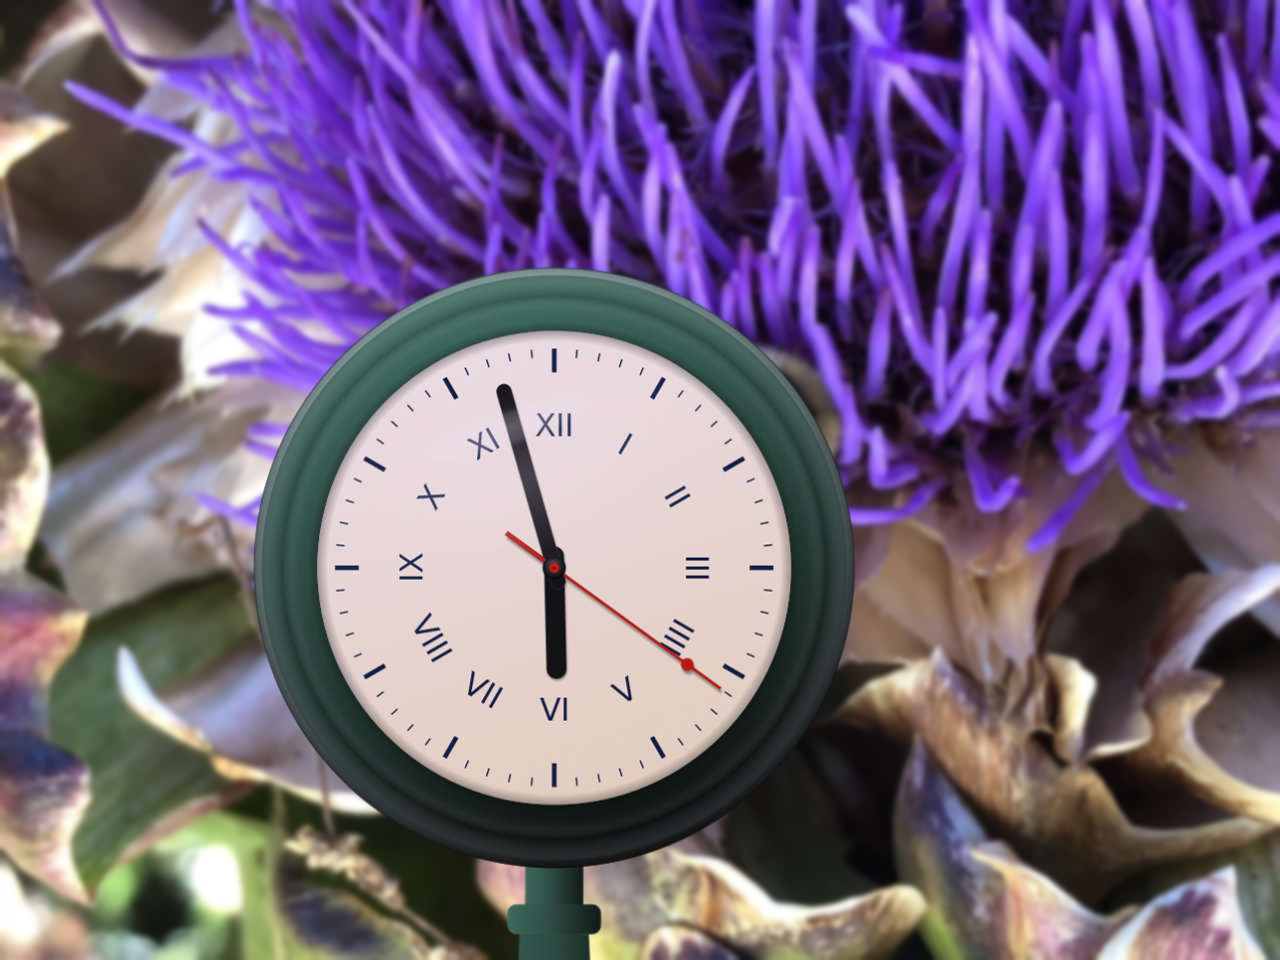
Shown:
5,57,21
